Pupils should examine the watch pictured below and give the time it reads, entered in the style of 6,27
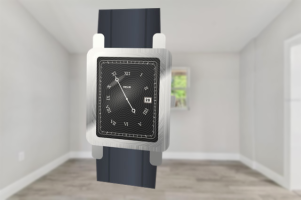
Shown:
4,55
